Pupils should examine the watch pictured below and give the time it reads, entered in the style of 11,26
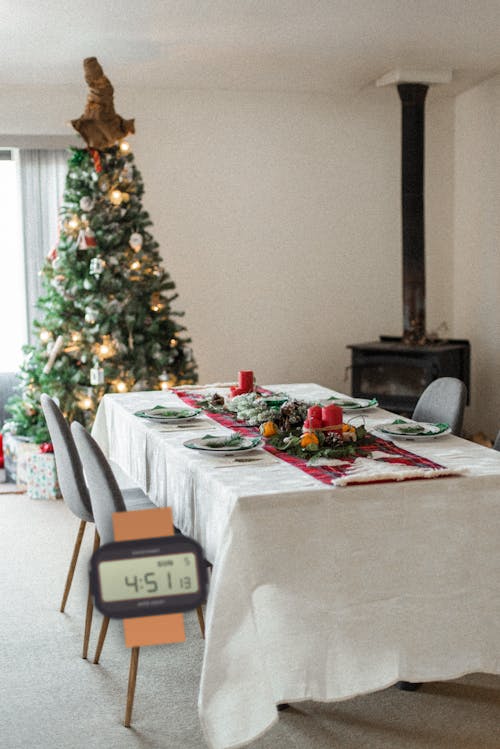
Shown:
4,51
